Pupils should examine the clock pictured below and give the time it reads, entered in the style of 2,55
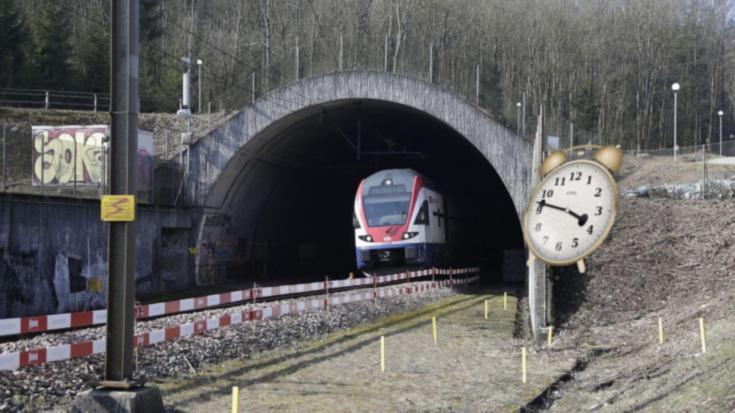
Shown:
3,47
